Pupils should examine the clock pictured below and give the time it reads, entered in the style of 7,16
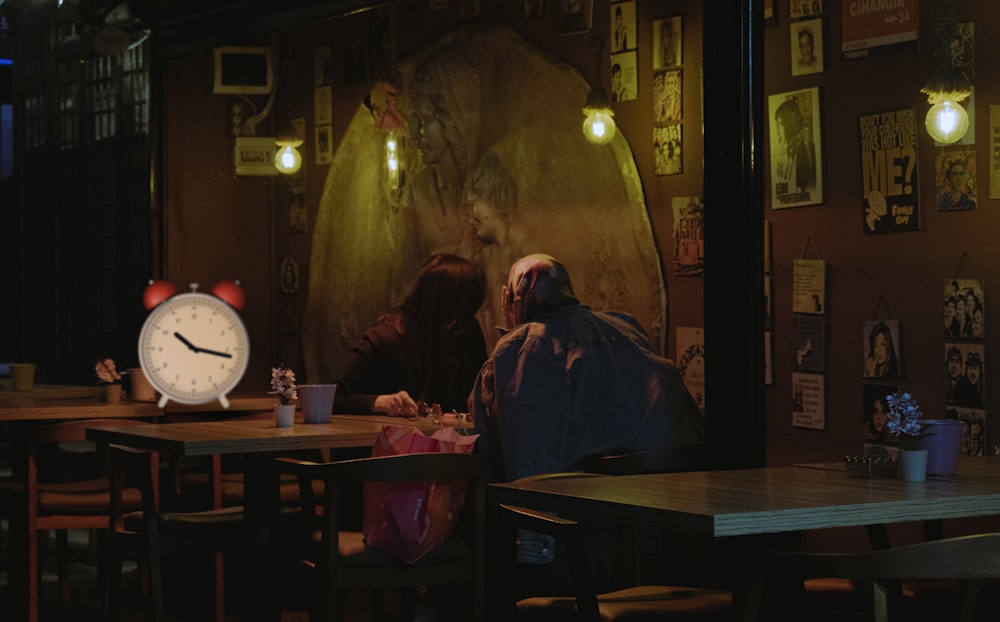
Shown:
10,17
